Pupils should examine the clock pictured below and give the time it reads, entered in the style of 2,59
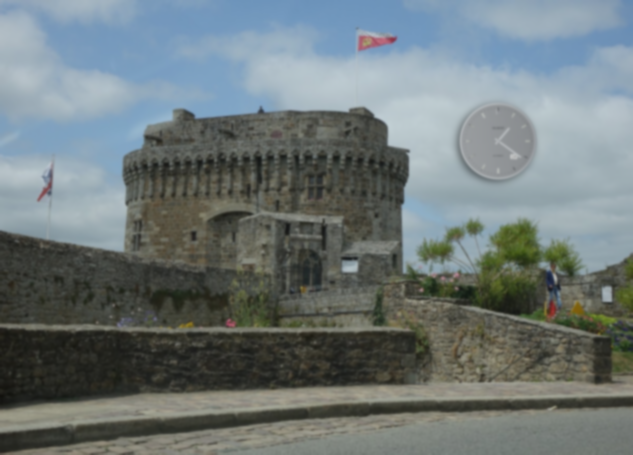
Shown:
1,21
